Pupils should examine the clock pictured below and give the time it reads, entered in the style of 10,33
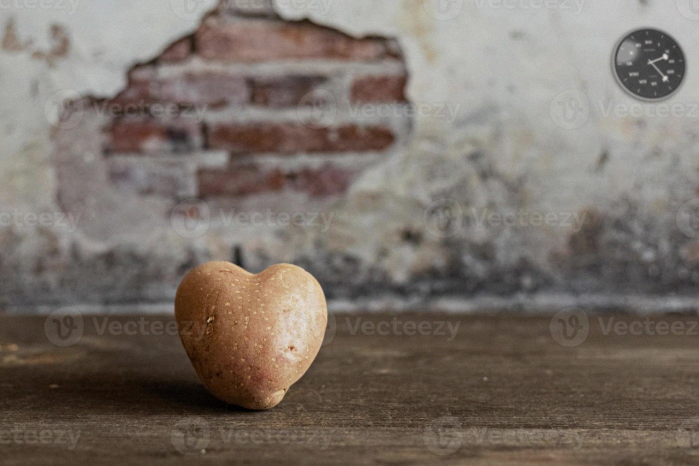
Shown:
2,24
